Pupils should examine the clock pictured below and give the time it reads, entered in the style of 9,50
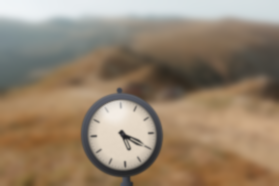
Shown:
5,20
